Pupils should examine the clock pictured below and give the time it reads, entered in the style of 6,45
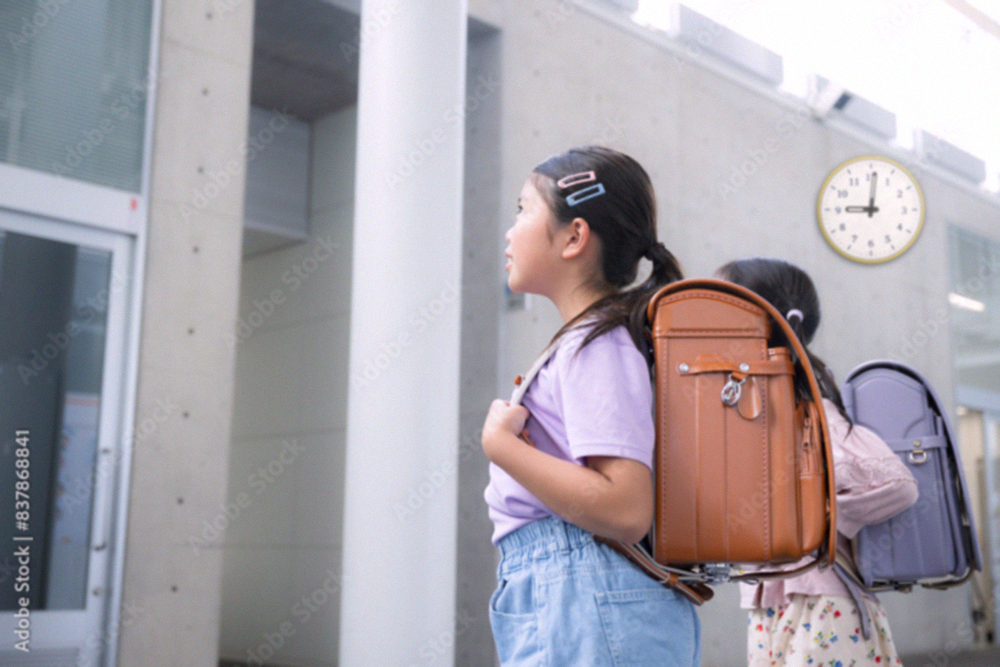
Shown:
9,01
